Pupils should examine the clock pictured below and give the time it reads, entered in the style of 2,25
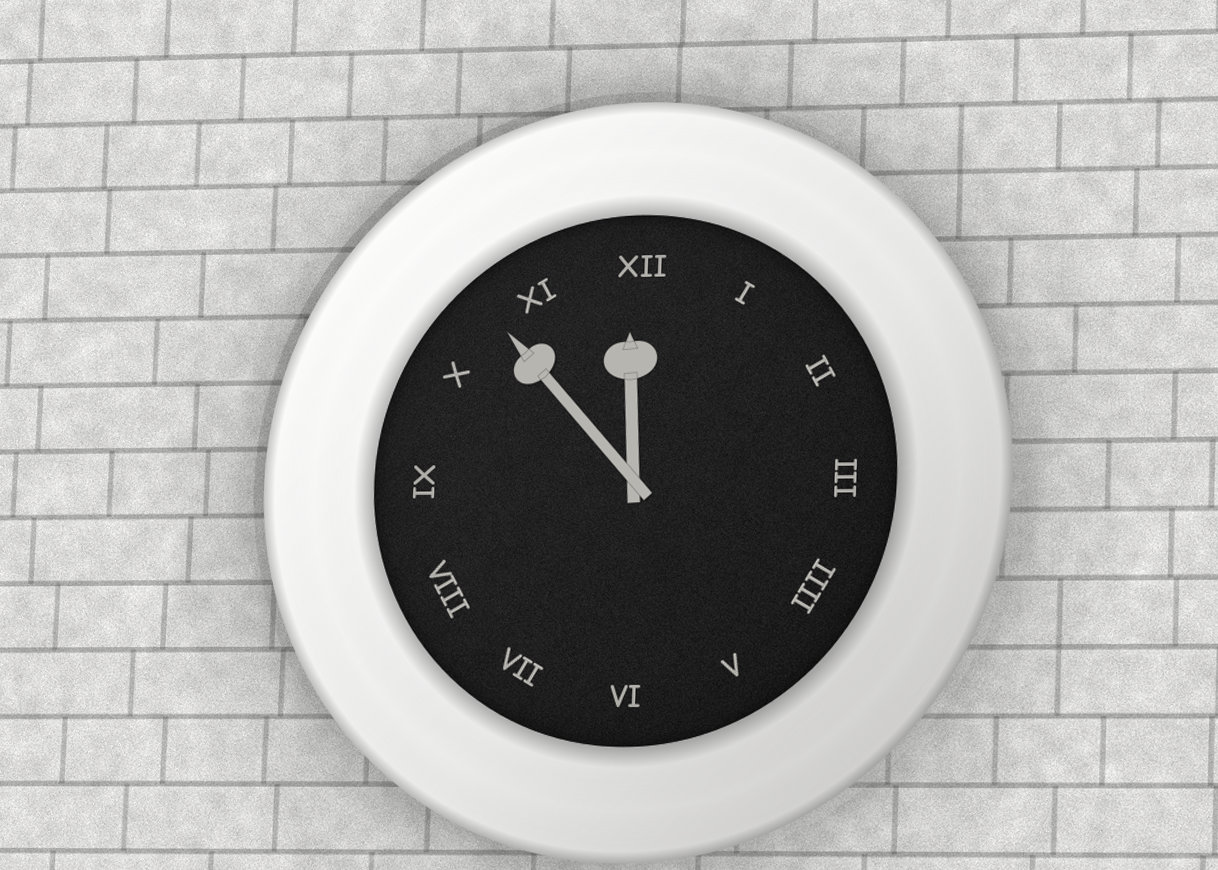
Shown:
11,53
